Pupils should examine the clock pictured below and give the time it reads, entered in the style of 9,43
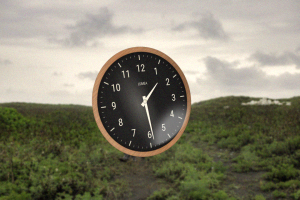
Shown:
1,29
